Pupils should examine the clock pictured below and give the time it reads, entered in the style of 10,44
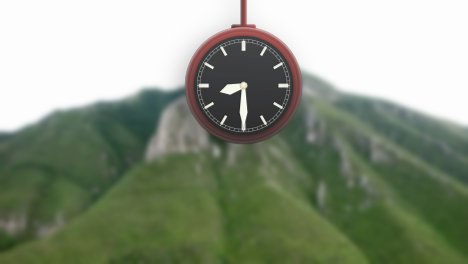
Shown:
8,30
